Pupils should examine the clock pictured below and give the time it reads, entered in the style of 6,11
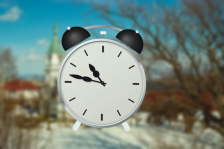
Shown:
10,47
